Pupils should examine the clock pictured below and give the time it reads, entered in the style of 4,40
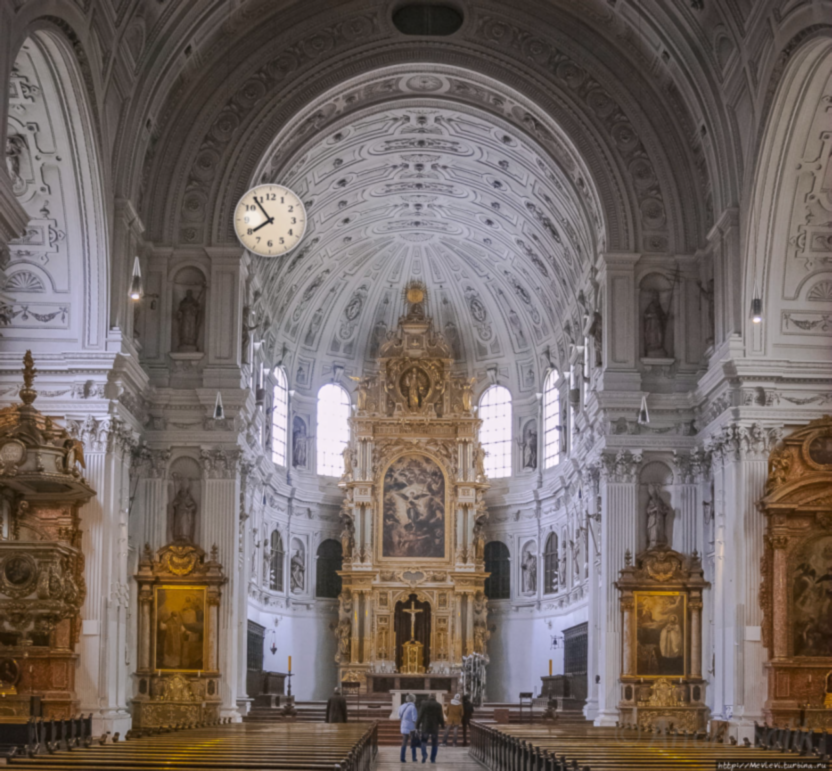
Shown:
7,54
